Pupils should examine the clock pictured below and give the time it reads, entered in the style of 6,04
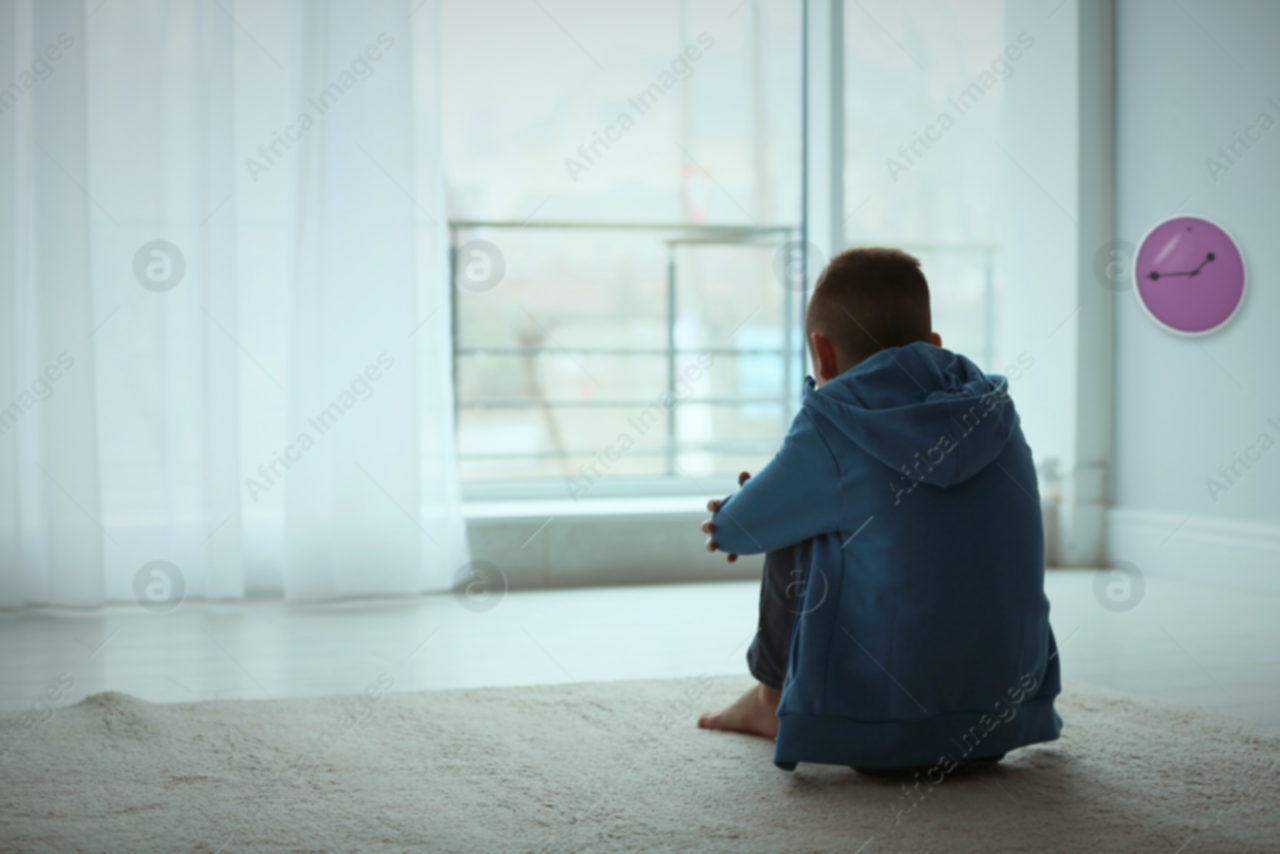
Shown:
1,45
